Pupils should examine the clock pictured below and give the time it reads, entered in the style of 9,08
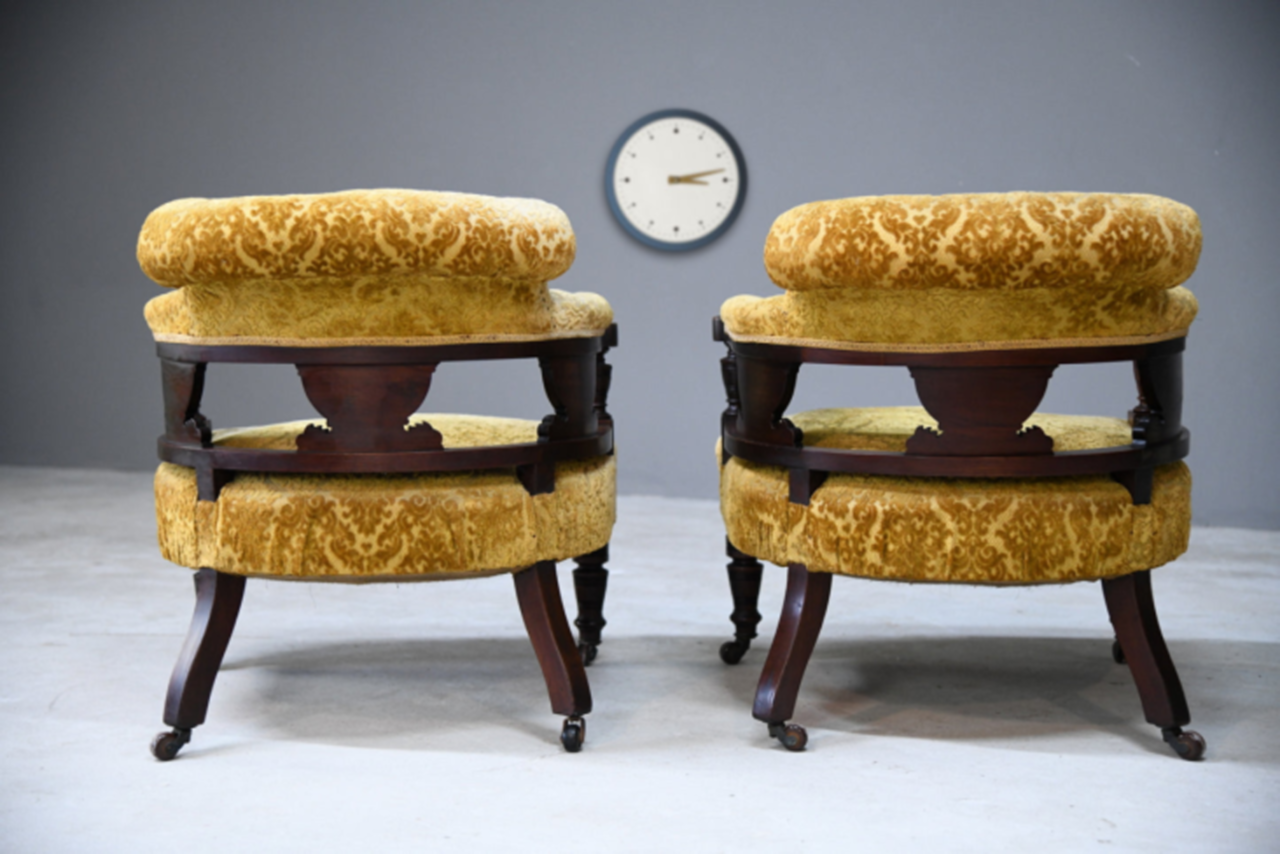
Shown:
3,13
